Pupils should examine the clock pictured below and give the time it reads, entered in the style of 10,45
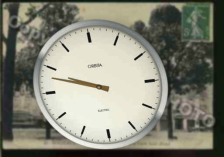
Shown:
9,48
